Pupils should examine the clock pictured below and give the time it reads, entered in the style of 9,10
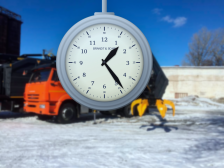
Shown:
1,24
